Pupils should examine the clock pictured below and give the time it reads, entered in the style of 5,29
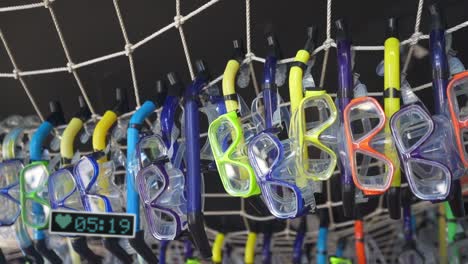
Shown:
5,19
